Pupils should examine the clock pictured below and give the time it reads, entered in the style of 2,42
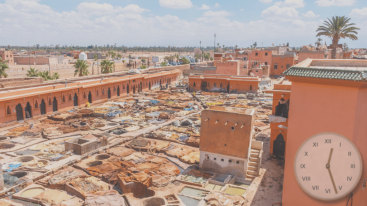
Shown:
12,27
